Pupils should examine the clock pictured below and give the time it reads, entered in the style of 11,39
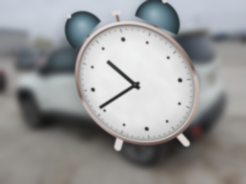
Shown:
10,41
